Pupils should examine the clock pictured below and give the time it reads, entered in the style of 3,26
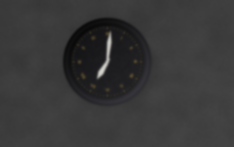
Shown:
7,01
